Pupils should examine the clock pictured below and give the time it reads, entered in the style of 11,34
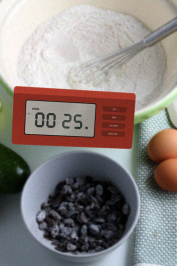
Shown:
0,25
